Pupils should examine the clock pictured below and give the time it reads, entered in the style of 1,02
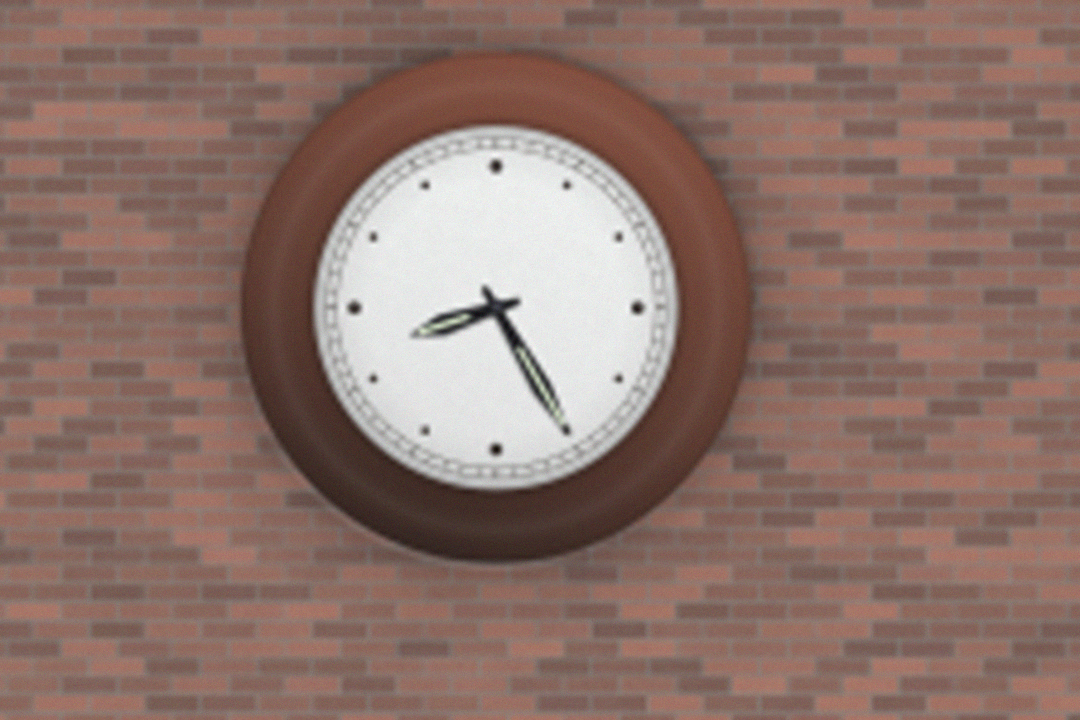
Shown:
8,25
